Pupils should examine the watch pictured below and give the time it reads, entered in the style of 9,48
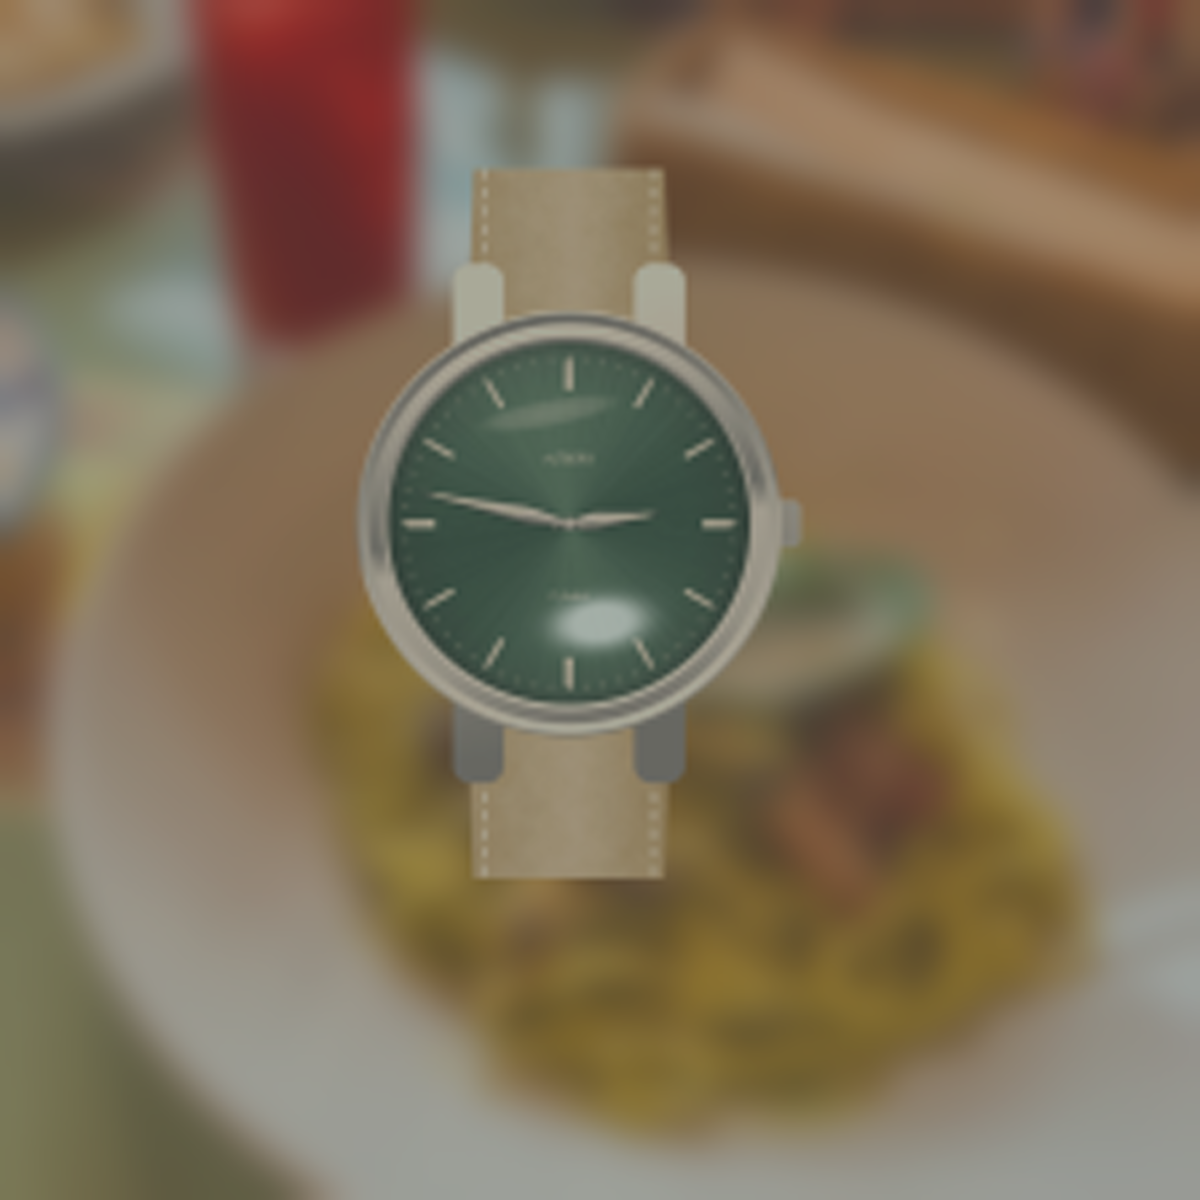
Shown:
2,47
